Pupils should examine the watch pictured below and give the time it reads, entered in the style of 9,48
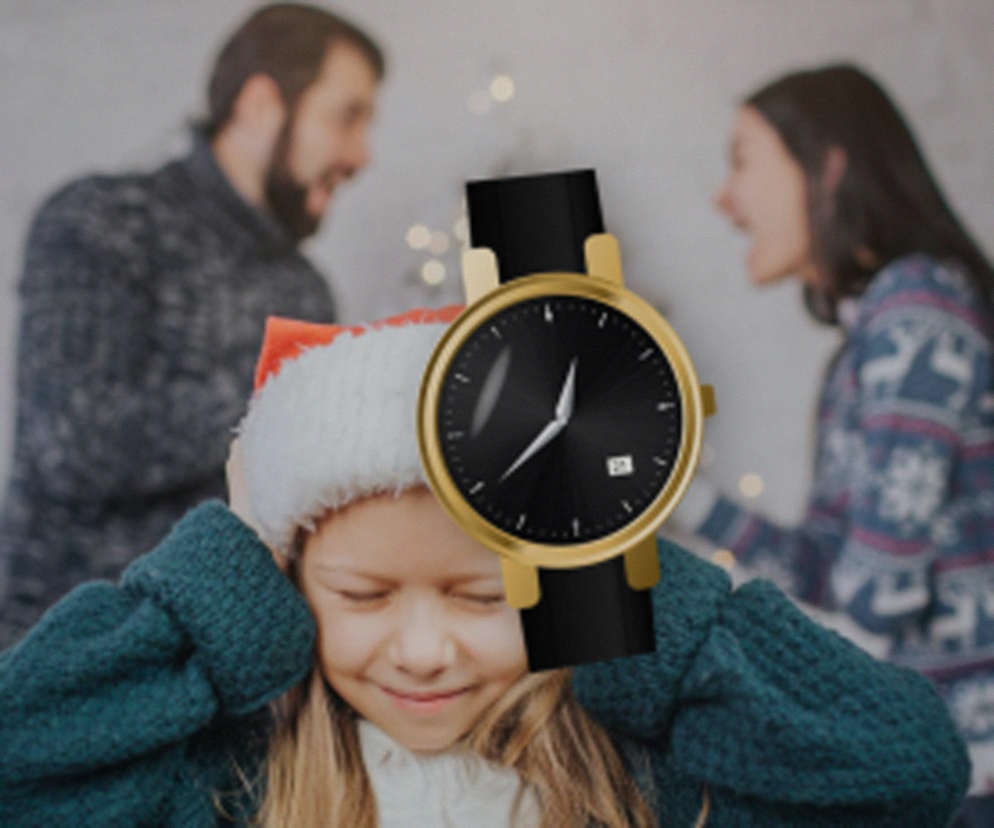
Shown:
12,39
